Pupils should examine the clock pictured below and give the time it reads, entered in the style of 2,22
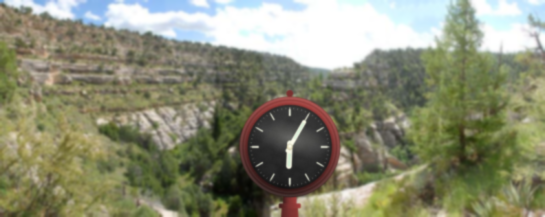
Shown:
6,05
